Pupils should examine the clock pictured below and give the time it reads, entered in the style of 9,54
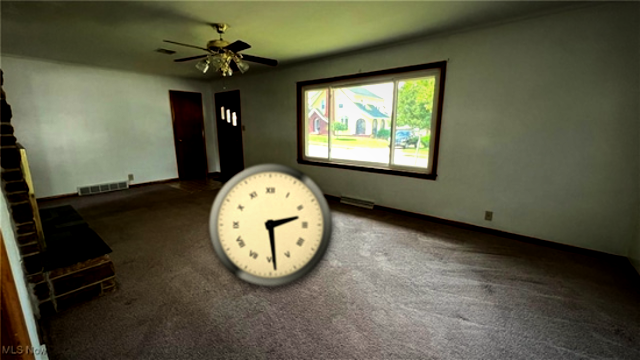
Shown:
2,29
